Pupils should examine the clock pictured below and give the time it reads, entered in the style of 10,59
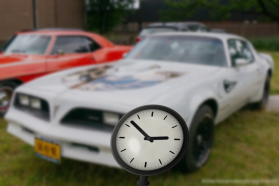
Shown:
2,52
